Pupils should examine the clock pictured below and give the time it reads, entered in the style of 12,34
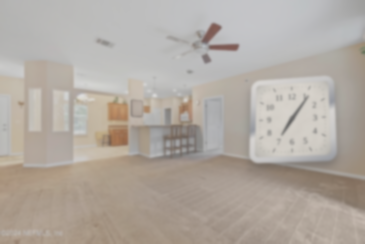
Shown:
7,06
